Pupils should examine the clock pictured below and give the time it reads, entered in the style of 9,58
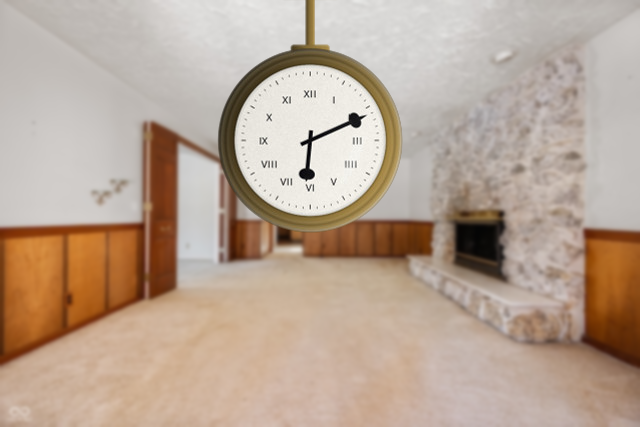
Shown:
6,11
